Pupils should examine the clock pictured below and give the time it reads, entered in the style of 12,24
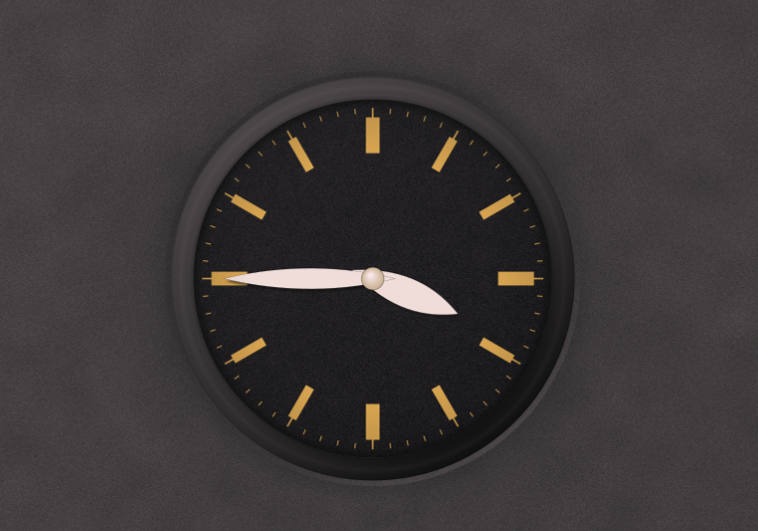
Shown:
3,45
